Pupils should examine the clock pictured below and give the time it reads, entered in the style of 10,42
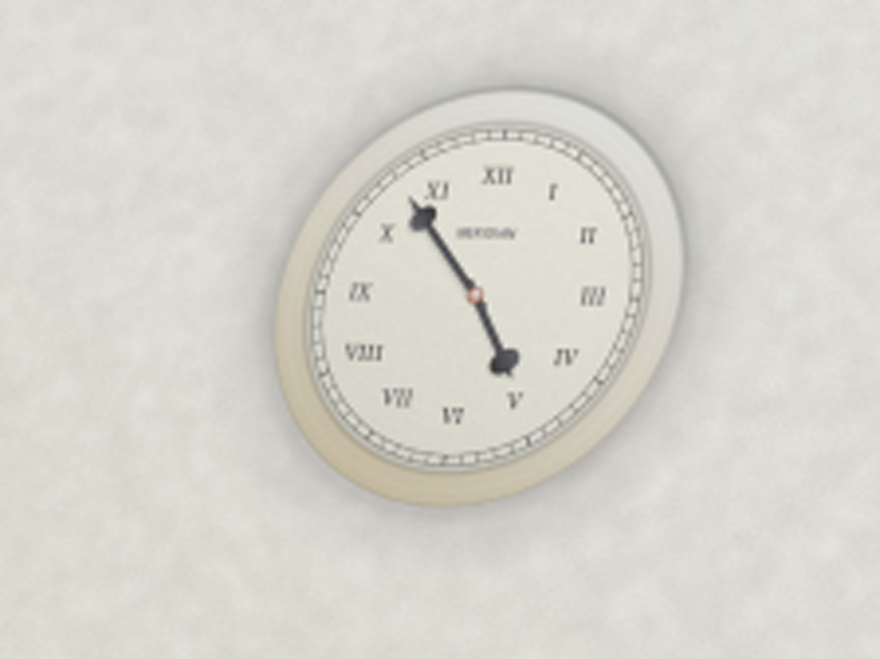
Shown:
4,53
